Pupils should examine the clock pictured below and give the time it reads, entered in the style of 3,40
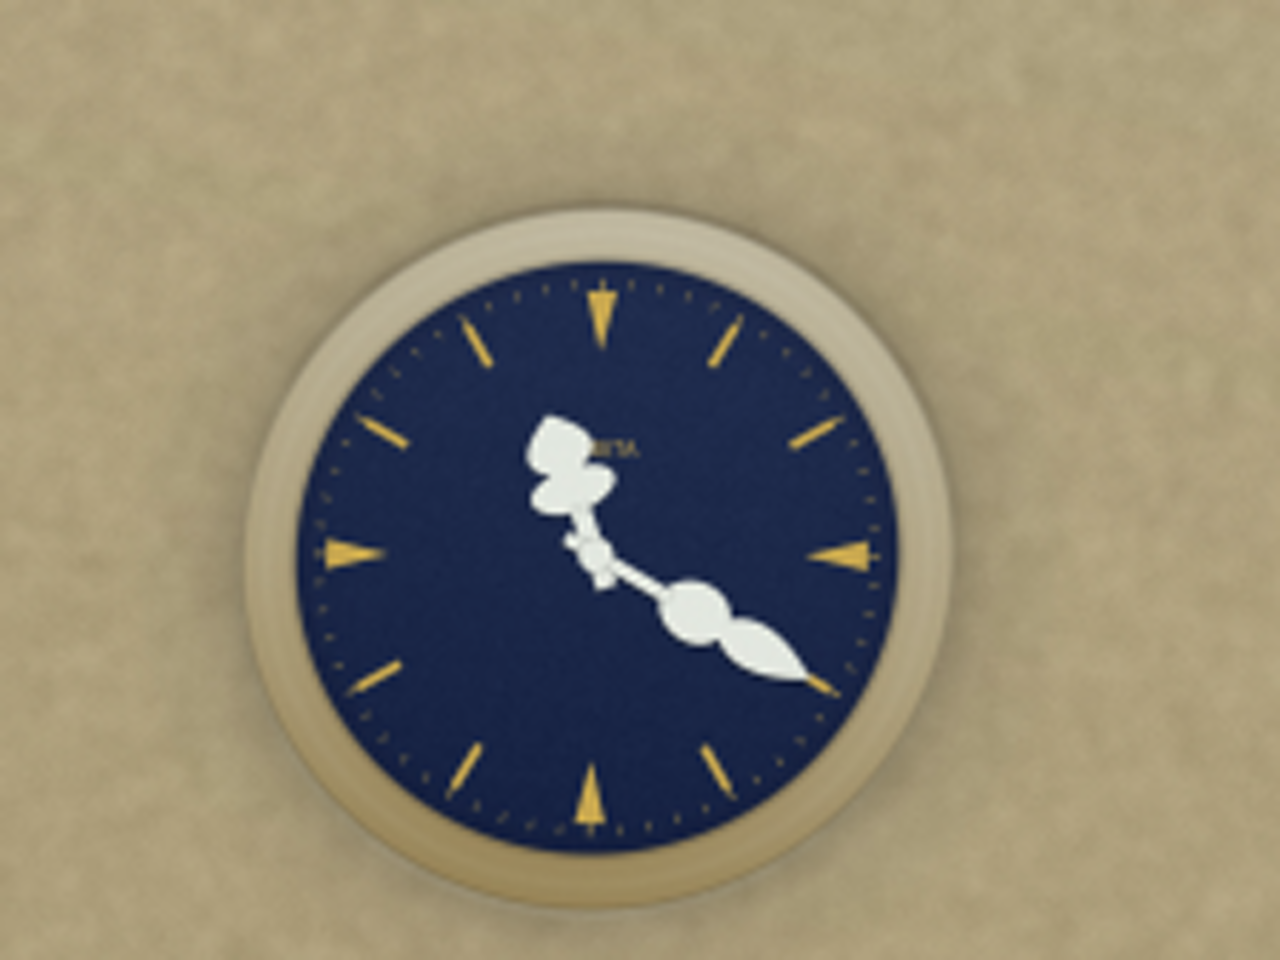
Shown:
11,20
